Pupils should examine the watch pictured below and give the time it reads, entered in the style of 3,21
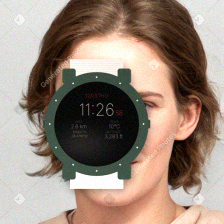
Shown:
11,26
